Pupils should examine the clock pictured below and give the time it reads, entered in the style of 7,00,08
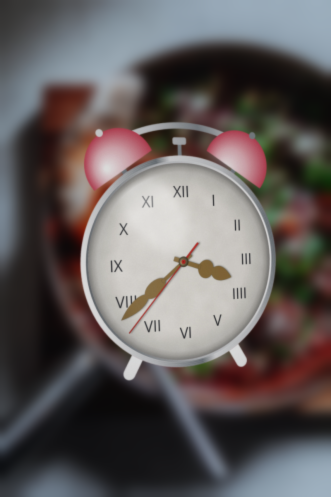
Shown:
3,38,37
